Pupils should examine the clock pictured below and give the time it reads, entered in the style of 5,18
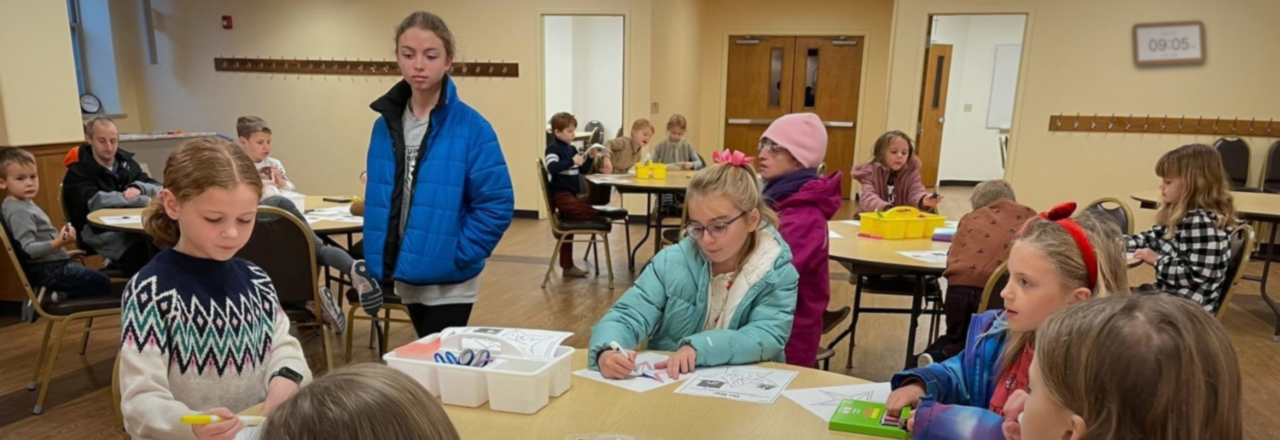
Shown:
9,05
